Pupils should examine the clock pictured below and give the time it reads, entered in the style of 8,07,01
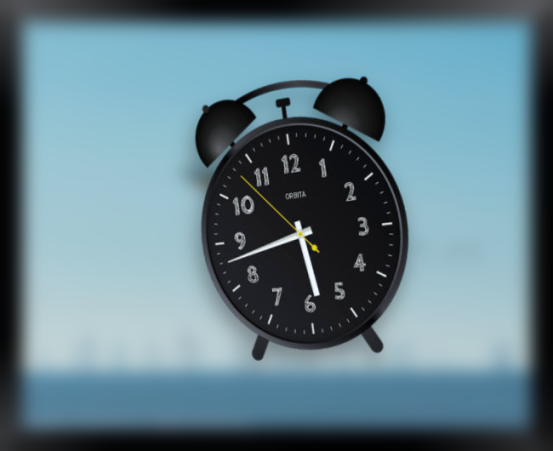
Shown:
5,42,53
